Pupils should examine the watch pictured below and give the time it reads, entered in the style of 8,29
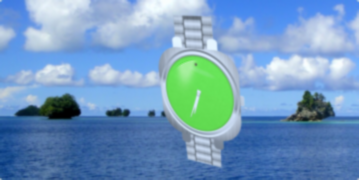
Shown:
6,34
